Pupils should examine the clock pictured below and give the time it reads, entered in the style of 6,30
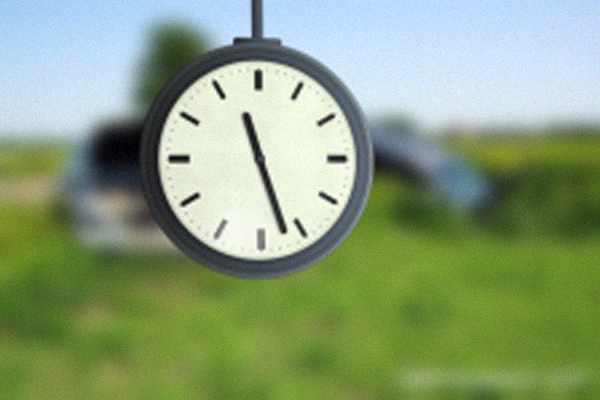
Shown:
11,27
